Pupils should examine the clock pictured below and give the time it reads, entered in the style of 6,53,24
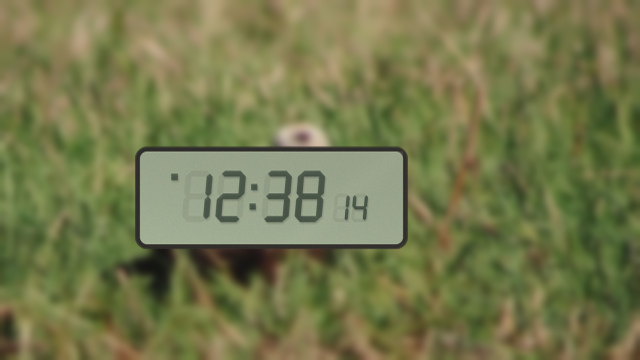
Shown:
12,38,14
